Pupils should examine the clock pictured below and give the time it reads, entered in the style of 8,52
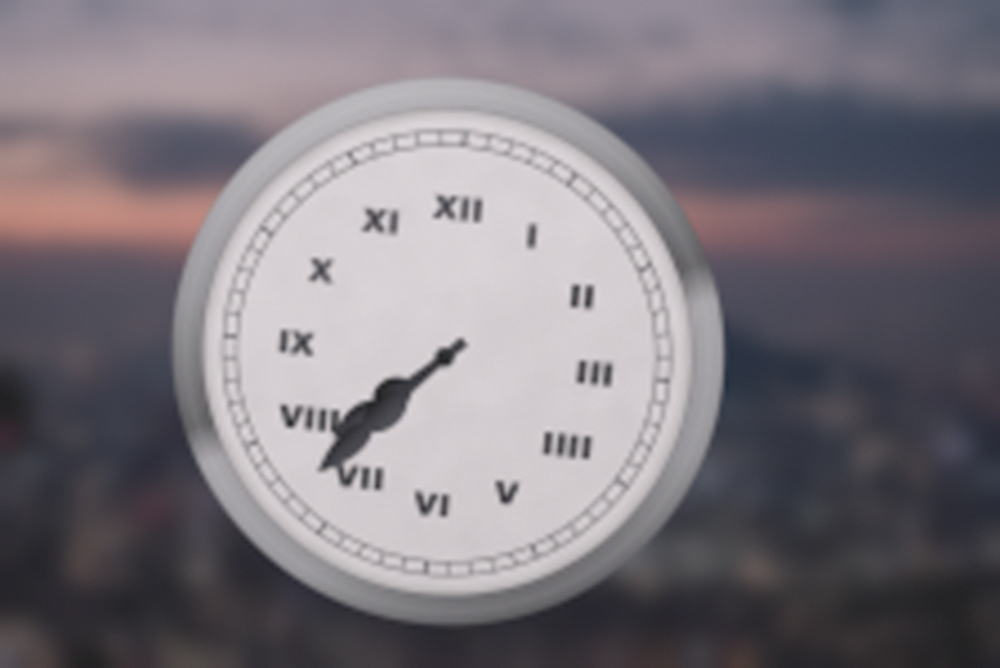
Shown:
7,37
